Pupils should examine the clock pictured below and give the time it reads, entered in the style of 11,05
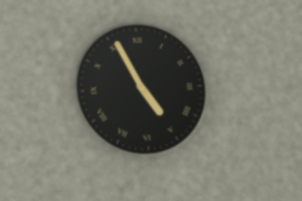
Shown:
4,56
